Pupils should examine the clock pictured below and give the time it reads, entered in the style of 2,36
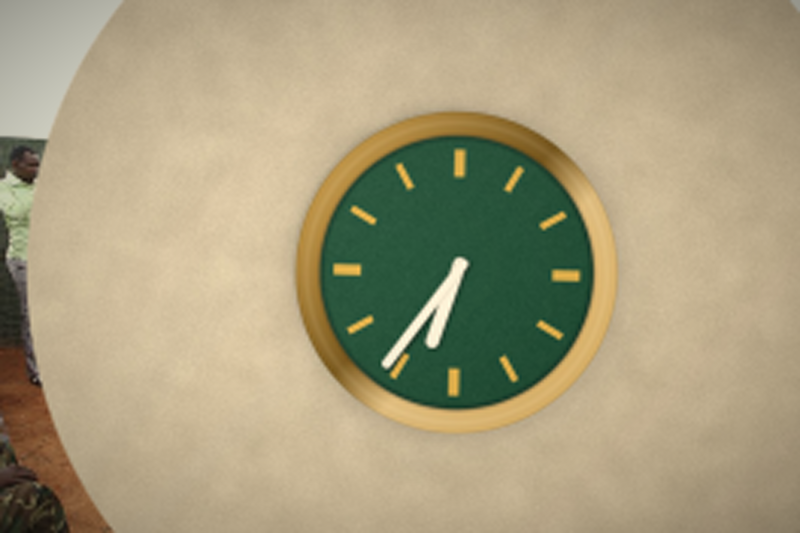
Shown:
6,36
